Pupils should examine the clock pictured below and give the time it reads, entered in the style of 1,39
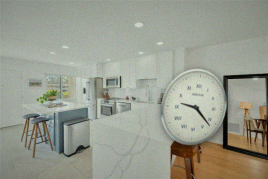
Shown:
9,22
